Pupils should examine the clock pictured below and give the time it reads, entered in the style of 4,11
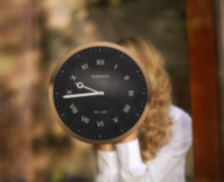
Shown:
9,44
